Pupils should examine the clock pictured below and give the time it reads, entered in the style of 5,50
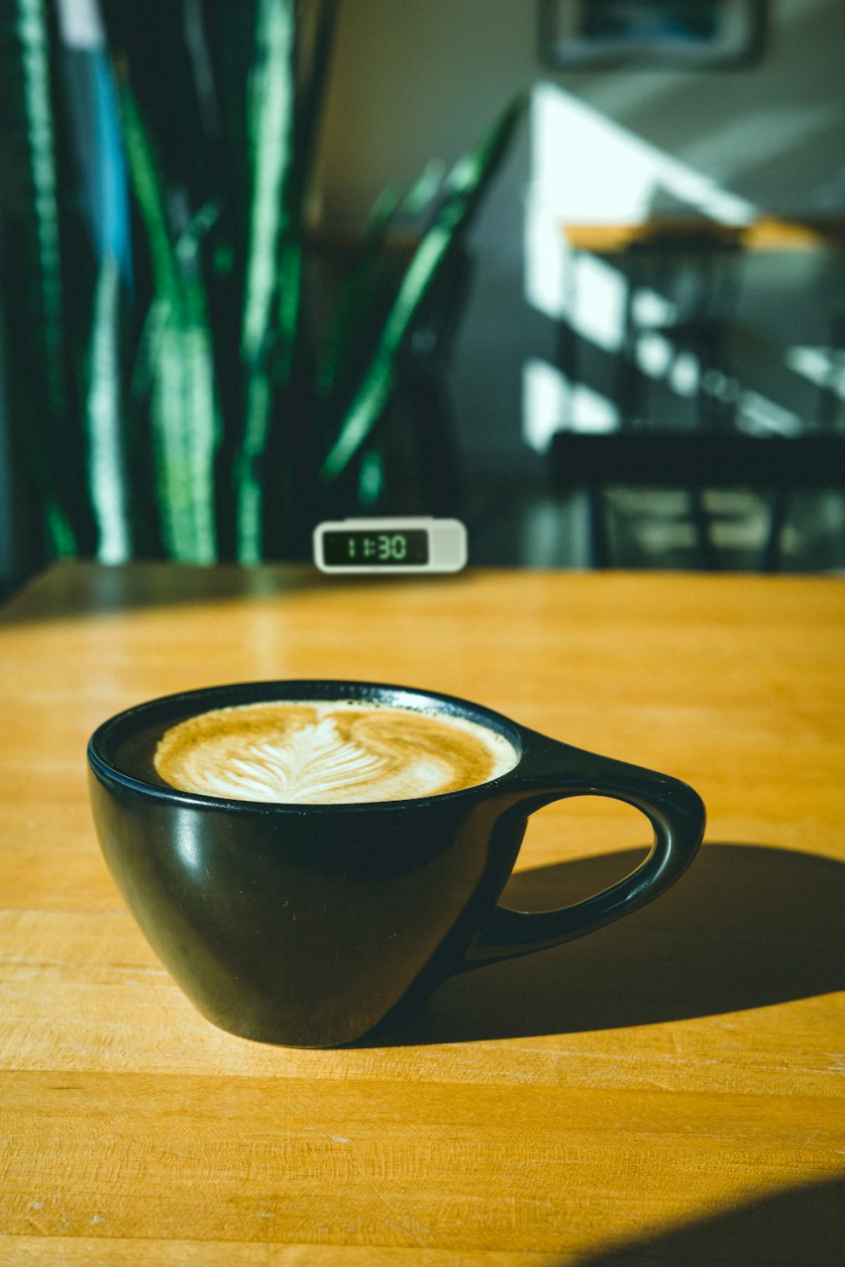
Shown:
11,30
